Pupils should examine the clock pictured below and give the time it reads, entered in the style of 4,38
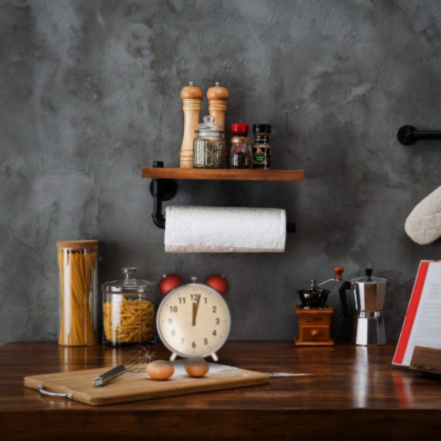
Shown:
12,02
